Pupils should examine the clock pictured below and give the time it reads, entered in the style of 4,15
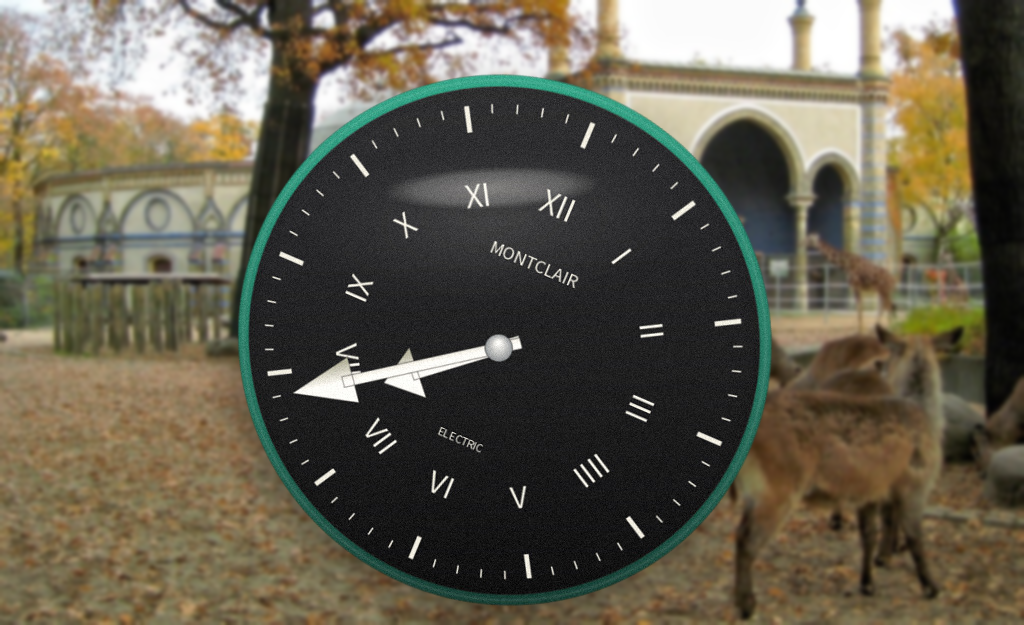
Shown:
7,39
